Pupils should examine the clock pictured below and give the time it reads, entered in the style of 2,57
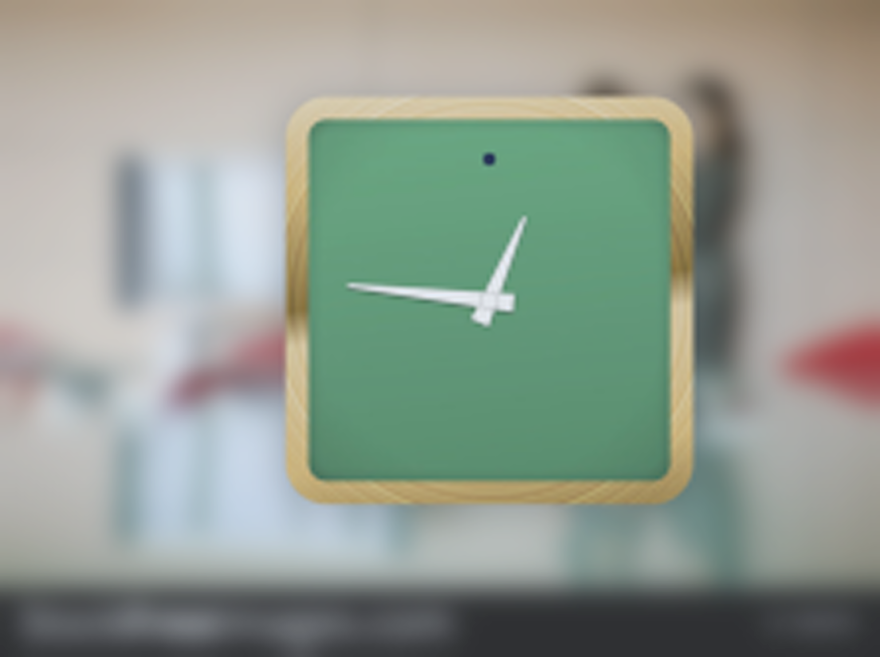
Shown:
12,46
